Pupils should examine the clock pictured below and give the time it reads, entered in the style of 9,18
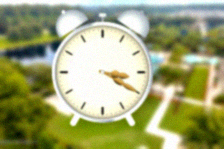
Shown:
3,20
